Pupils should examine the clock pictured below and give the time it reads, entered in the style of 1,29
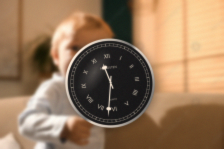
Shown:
11,32
